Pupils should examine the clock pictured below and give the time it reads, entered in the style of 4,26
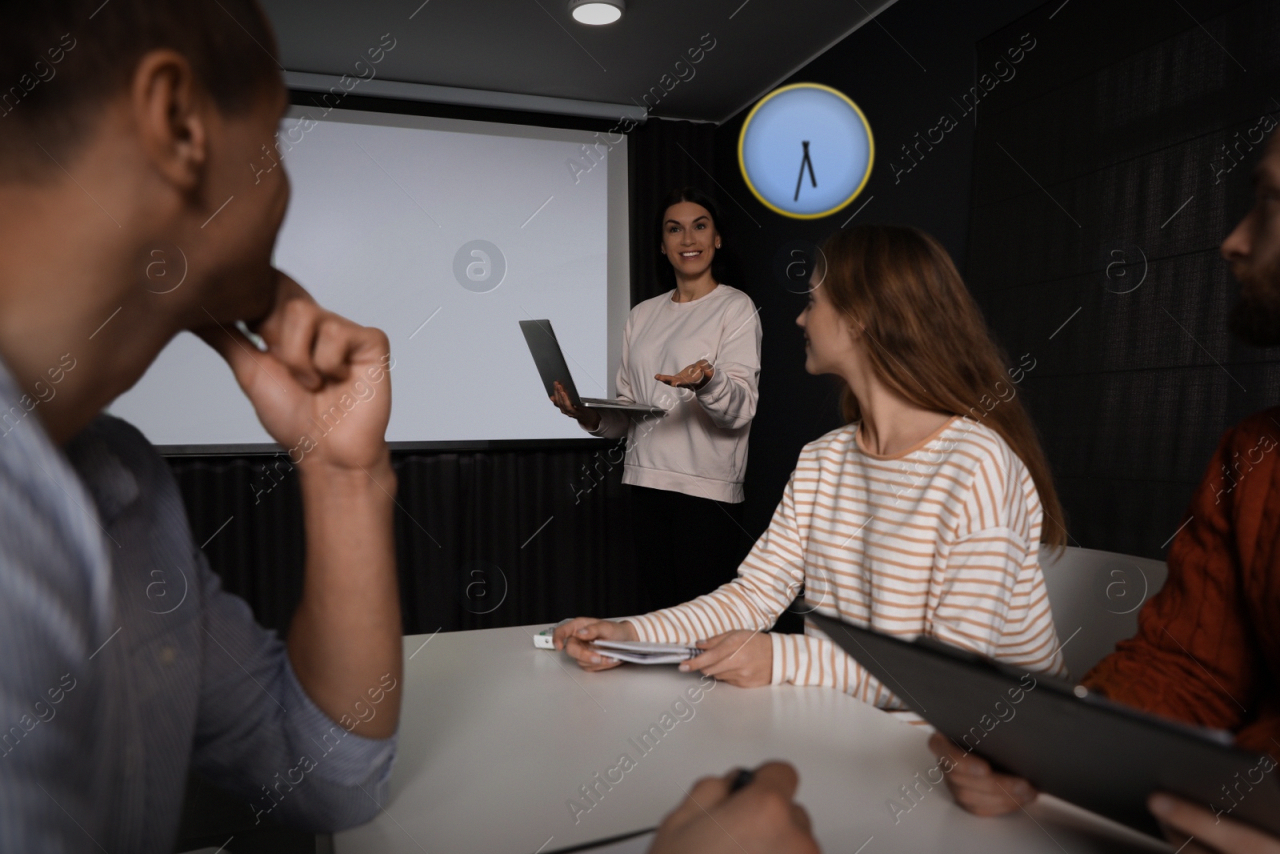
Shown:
5,32
